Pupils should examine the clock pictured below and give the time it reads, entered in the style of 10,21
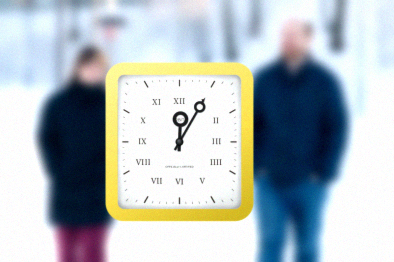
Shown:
12,05
